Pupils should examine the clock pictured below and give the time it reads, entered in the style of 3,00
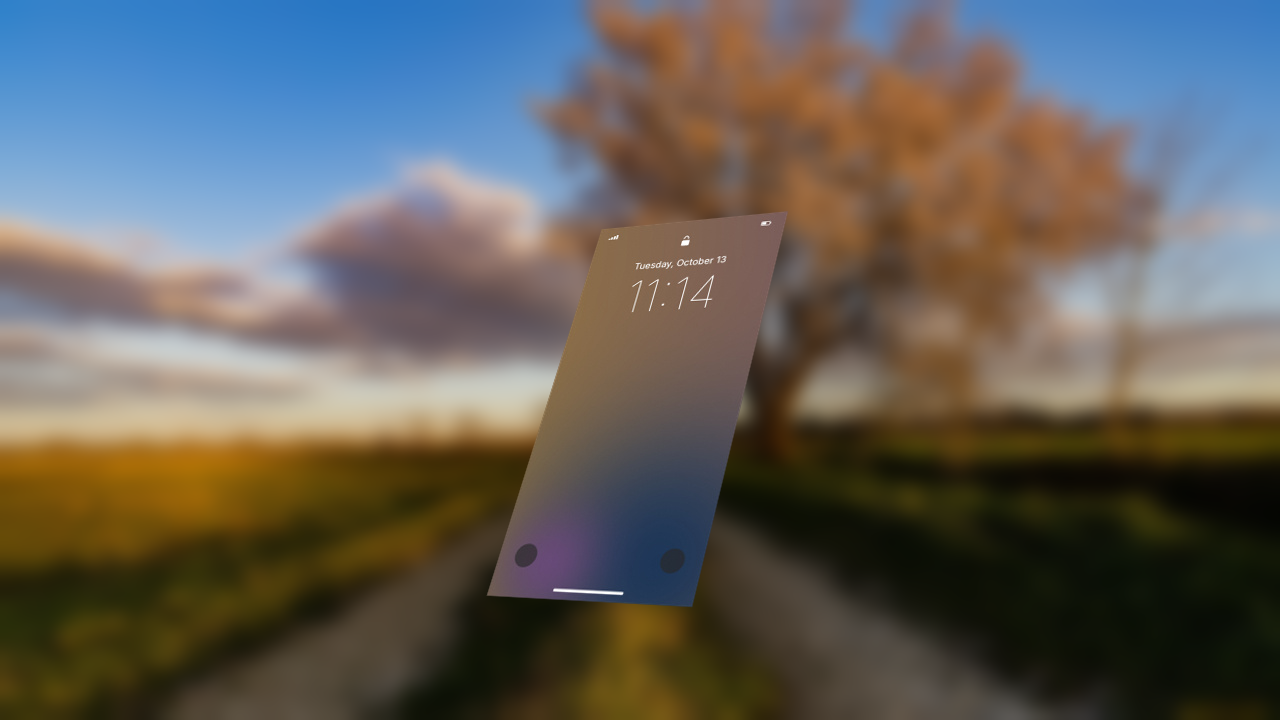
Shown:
11,14
